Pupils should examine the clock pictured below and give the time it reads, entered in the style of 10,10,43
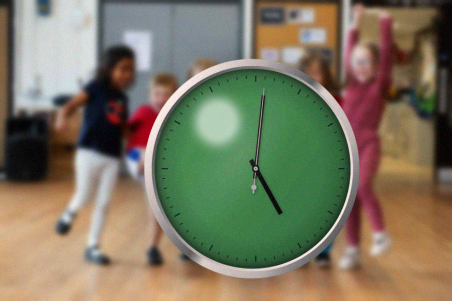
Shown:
5,01,01
